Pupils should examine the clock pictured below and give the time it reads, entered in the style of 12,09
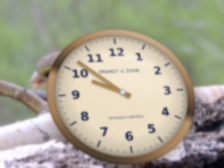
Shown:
9,52
